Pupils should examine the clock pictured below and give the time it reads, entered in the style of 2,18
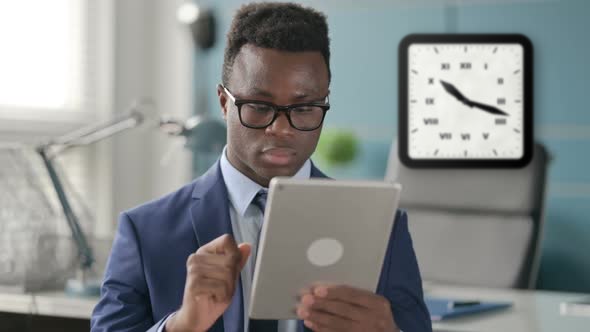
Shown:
10,18
